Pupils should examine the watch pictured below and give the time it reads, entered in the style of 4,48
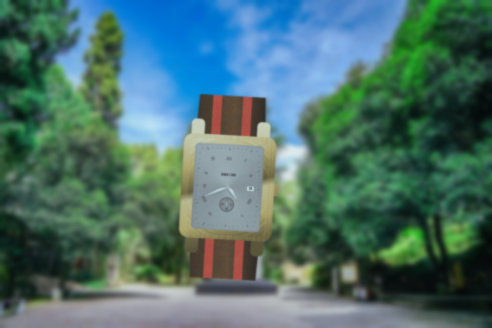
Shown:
4,41
